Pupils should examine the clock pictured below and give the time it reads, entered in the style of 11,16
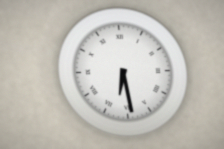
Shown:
6,29
